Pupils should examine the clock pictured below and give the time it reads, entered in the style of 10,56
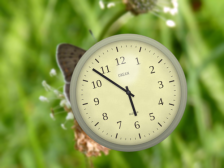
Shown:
5,53
